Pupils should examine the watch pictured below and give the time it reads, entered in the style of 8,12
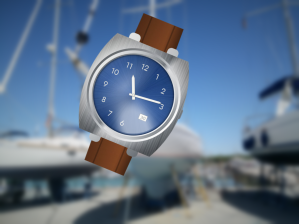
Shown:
11,14
